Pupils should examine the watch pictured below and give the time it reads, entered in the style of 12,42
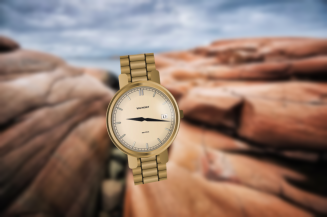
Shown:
9,17
